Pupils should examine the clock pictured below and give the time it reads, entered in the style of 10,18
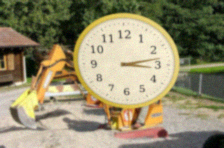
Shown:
3,13
